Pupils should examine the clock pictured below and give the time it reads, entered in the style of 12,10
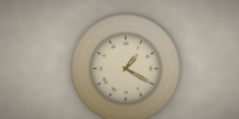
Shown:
1,20
